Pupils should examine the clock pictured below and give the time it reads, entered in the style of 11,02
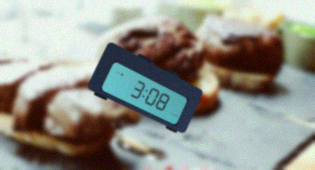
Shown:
3,08
